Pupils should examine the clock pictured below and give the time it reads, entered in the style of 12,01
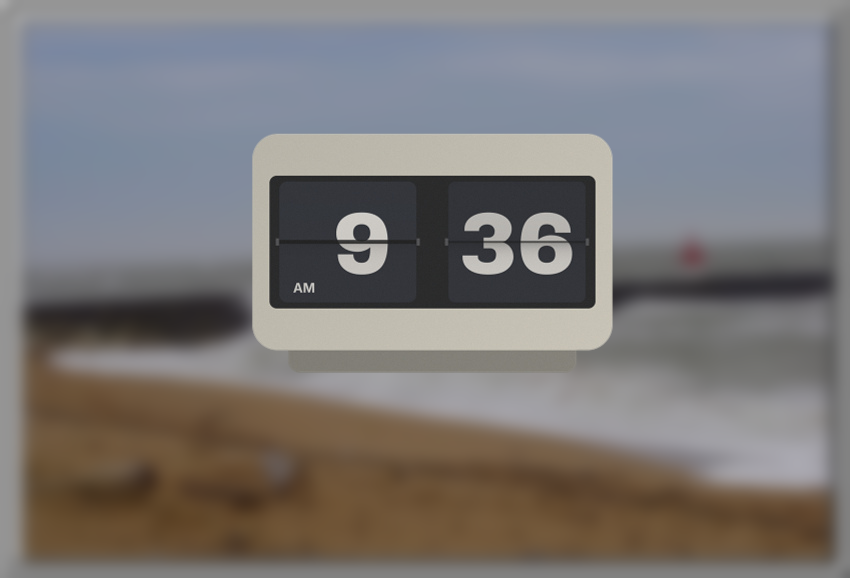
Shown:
9,36
